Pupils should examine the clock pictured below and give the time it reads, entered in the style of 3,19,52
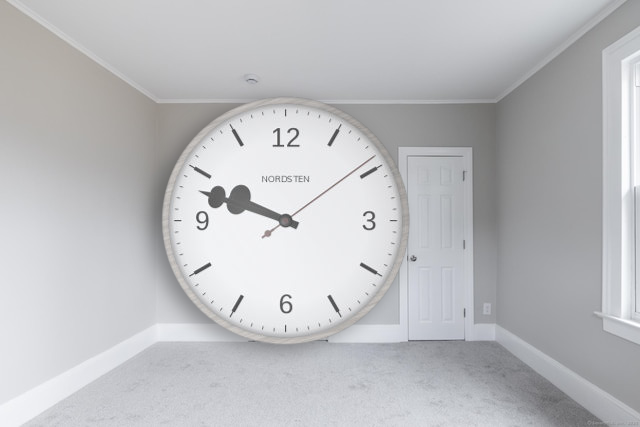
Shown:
9,48,09
